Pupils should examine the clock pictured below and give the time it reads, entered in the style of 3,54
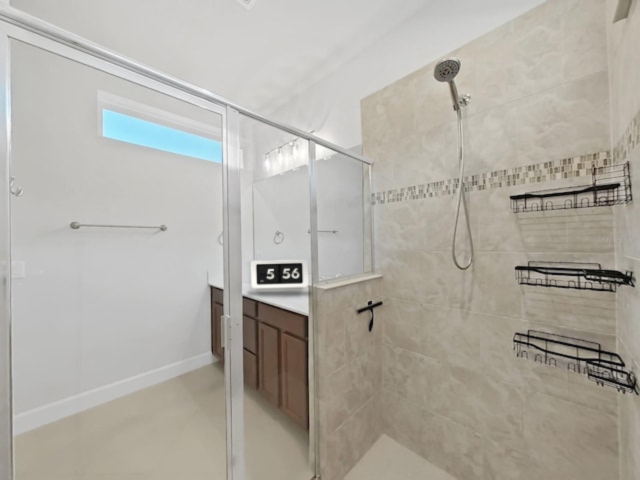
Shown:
5,56
